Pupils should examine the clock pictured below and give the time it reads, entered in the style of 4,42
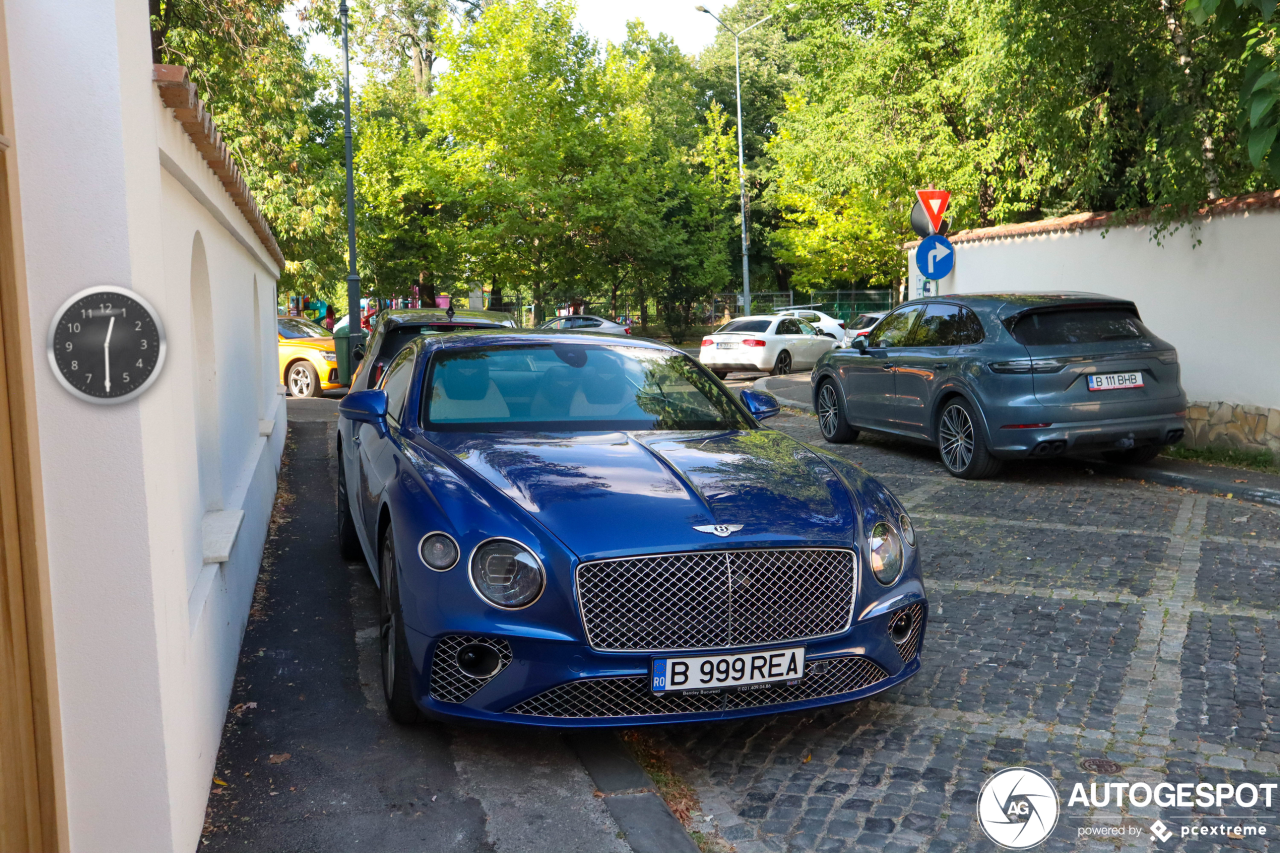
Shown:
12,30
